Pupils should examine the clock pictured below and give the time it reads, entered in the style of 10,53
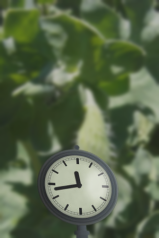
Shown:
11,43
